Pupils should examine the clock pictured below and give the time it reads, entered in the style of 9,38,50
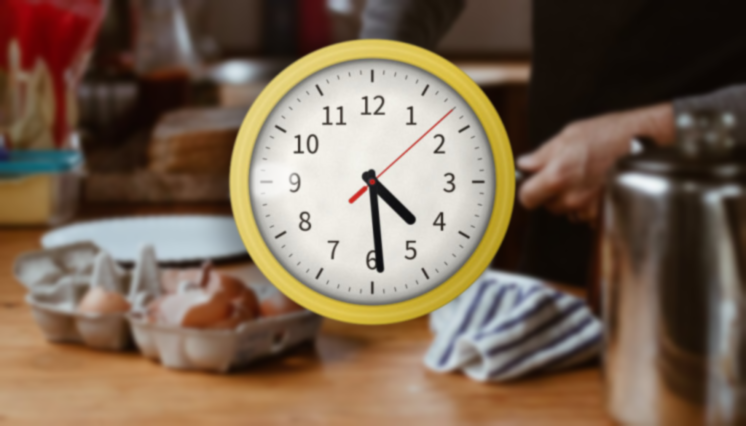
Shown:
4,29,08
